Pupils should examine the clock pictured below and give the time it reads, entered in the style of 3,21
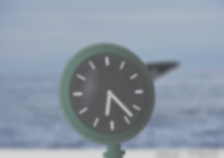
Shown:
6,23
